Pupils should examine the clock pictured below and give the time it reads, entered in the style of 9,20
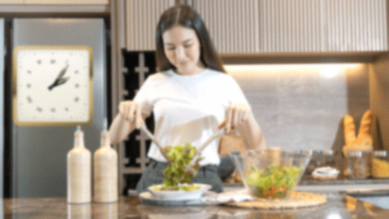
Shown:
2,06
